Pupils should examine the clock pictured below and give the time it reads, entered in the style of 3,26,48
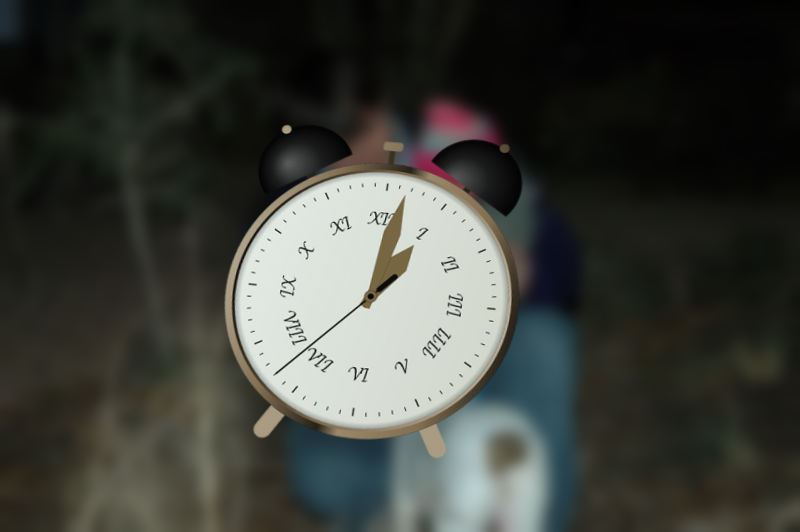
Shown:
1,01,37
